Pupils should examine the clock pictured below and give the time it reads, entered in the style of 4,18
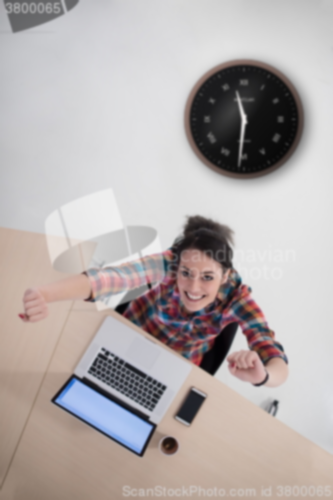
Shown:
11,31
